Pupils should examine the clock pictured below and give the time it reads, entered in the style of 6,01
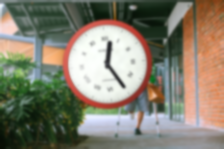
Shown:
12,25
